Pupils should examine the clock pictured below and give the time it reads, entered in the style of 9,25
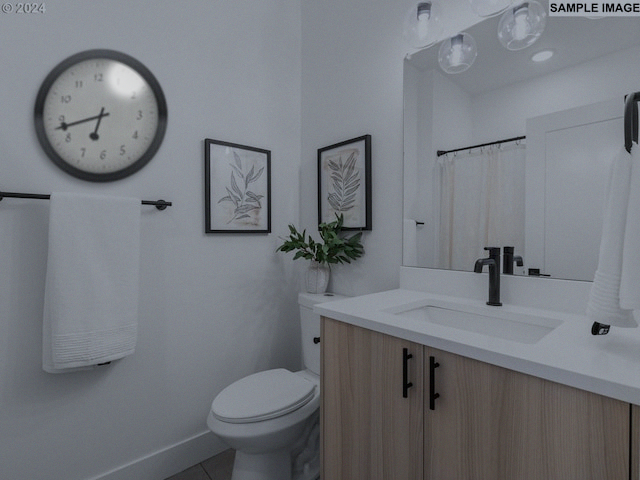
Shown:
6,43
